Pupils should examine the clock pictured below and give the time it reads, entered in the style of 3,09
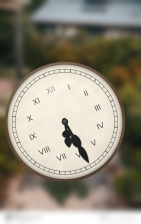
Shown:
6,29
